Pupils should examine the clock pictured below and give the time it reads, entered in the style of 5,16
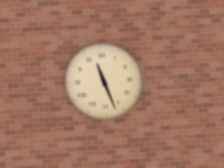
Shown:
11,27
